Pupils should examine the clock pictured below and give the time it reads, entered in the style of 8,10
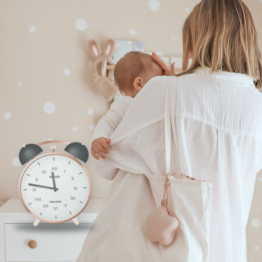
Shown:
11,47
